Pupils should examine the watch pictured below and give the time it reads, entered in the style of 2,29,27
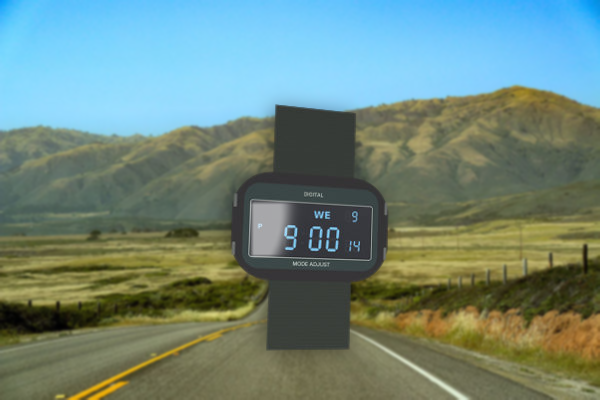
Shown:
9,00,14
